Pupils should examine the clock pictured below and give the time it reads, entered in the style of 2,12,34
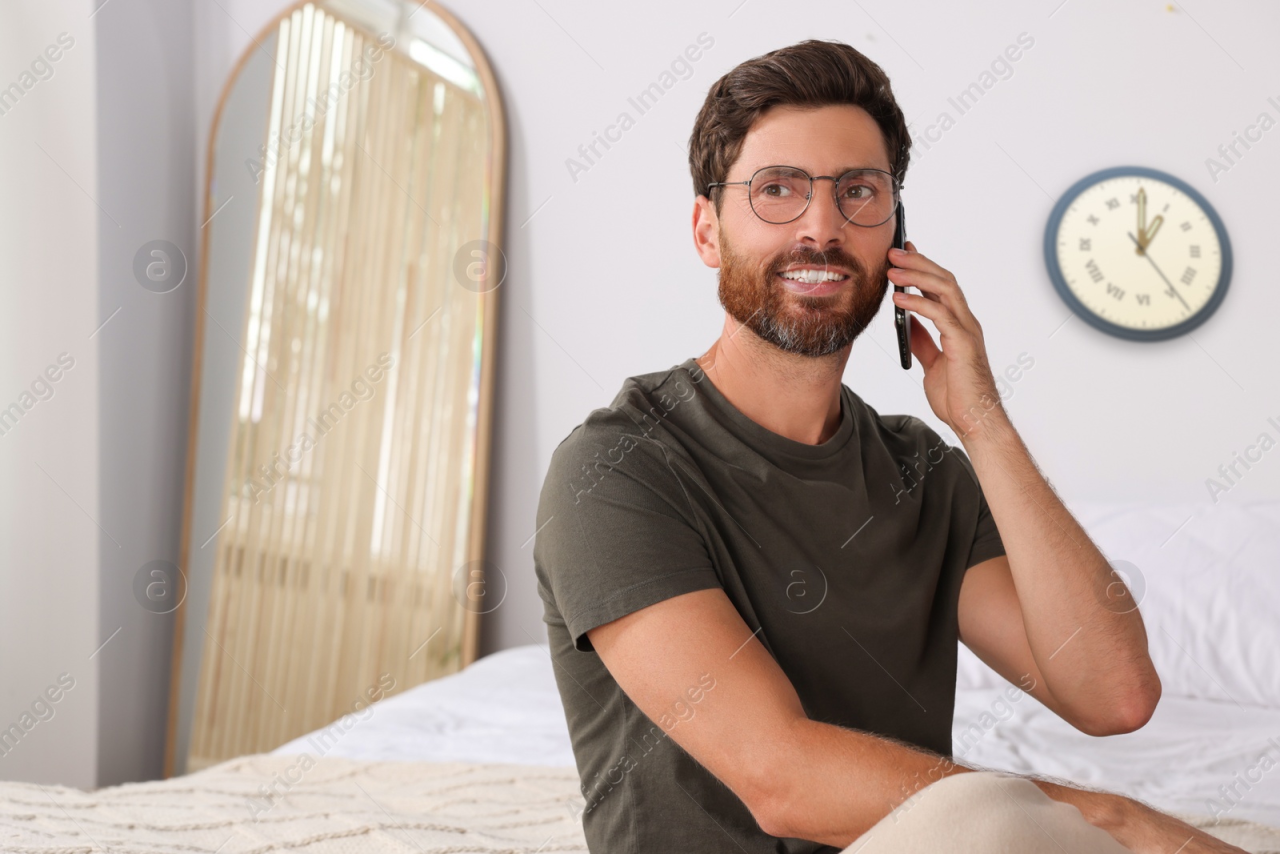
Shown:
1,00,24
